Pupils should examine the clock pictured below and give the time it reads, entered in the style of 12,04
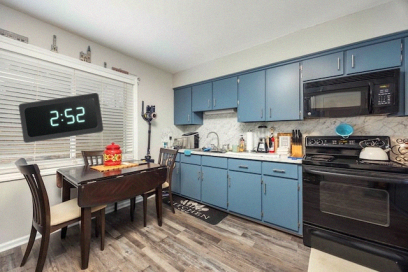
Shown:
2,52
